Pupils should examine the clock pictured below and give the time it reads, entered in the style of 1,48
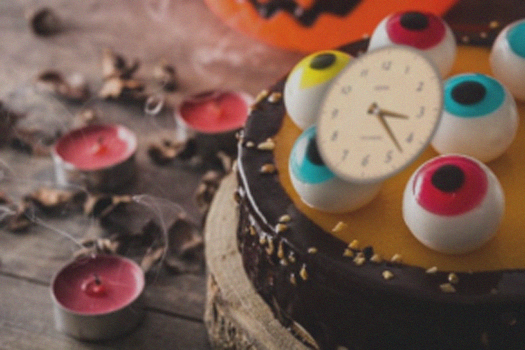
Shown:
3,23
